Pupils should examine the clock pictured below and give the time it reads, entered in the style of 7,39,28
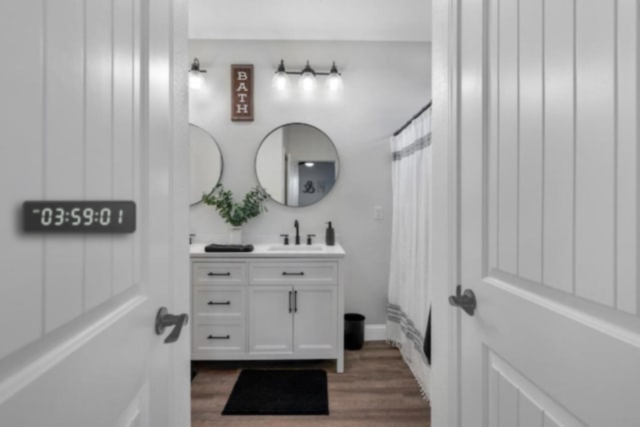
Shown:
3,59,01
